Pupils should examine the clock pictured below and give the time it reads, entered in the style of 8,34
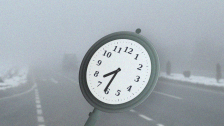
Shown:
7,31
